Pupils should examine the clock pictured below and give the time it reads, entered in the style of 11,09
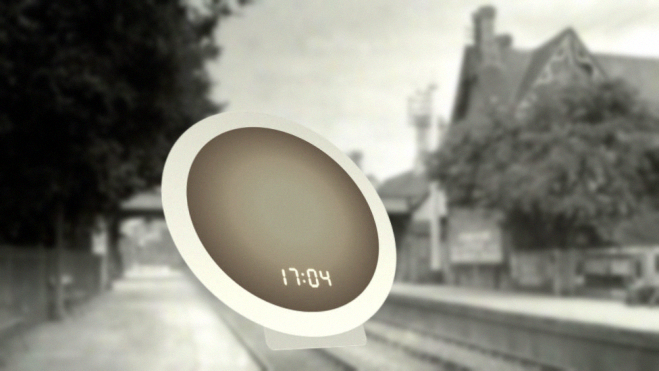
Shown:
17,04
